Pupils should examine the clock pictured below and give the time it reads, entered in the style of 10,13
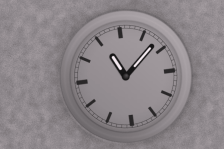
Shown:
11,08
